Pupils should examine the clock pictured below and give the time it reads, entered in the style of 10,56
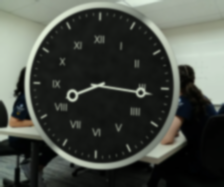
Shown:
8,16
